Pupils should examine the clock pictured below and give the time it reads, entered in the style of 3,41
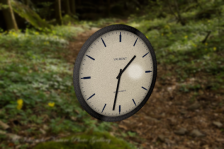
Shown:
1,32
